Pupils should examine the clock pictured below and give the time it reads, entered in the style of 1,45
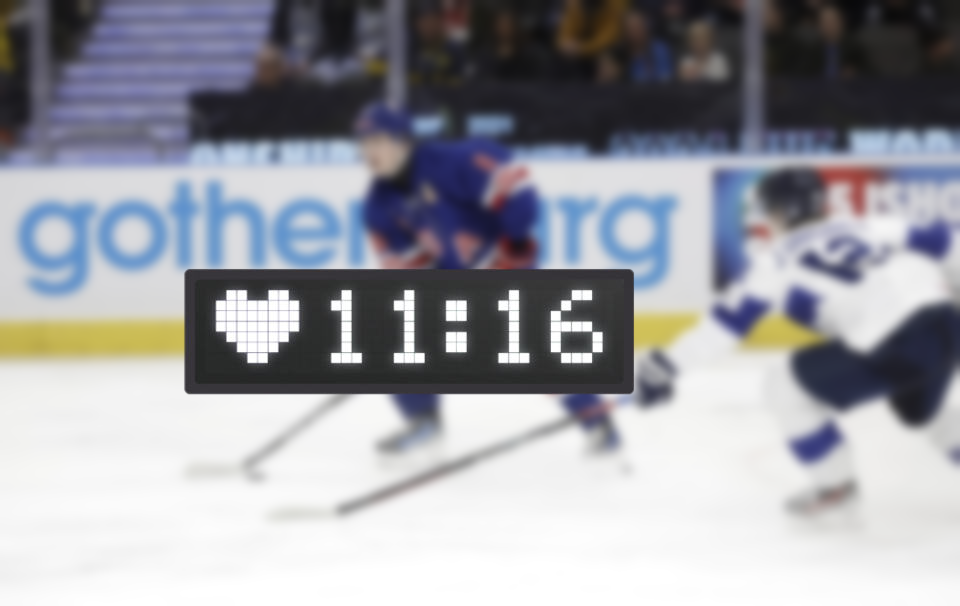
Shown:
11,16
